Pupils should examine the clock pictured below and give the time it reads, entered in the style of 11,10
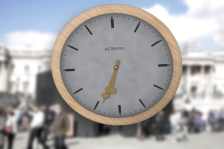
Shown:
6,34
